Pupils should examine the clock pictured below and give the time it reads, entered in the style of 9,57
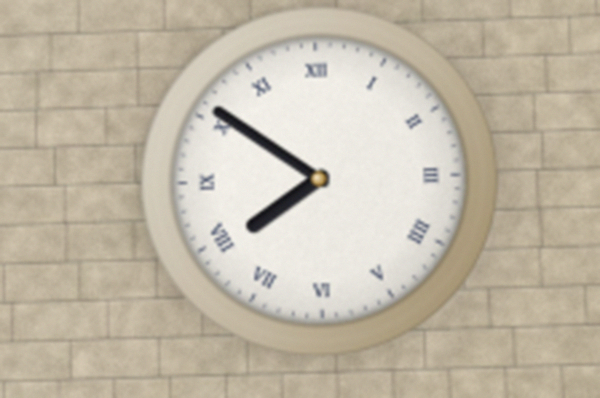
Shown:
7,51
